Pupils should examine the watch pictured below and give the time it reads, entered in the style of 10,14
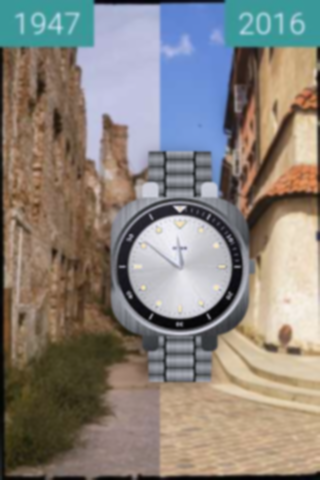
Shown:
11,51
